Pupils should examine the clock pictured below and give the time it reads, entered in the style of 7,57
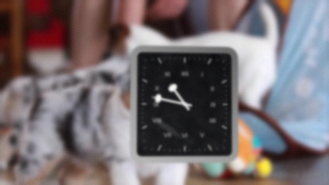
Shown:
10,47
